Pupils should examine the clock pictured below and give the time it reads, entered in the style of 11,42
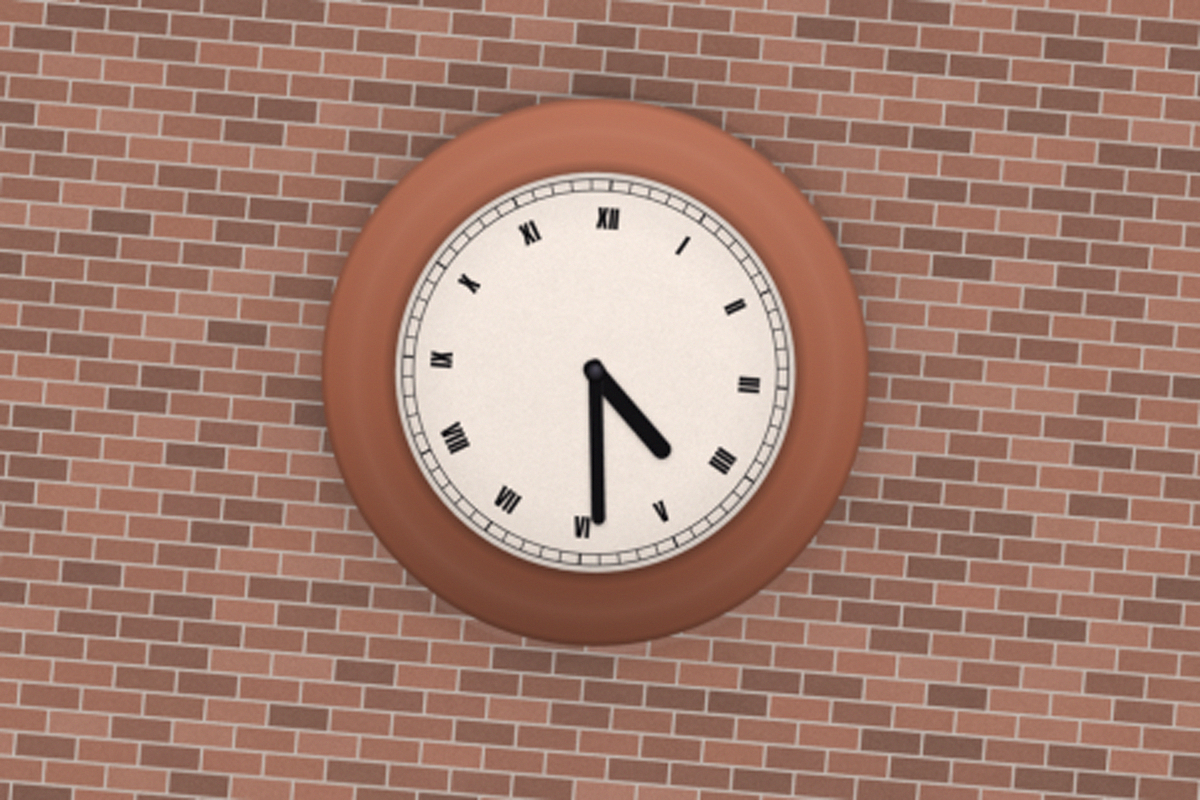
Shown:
4,29
